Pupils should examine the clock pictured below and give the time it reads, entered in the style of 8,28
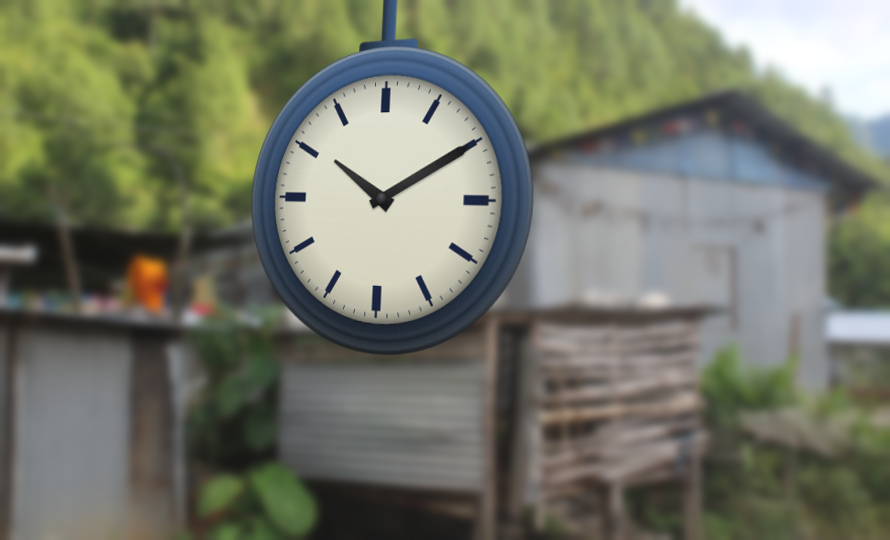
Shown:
10,10
